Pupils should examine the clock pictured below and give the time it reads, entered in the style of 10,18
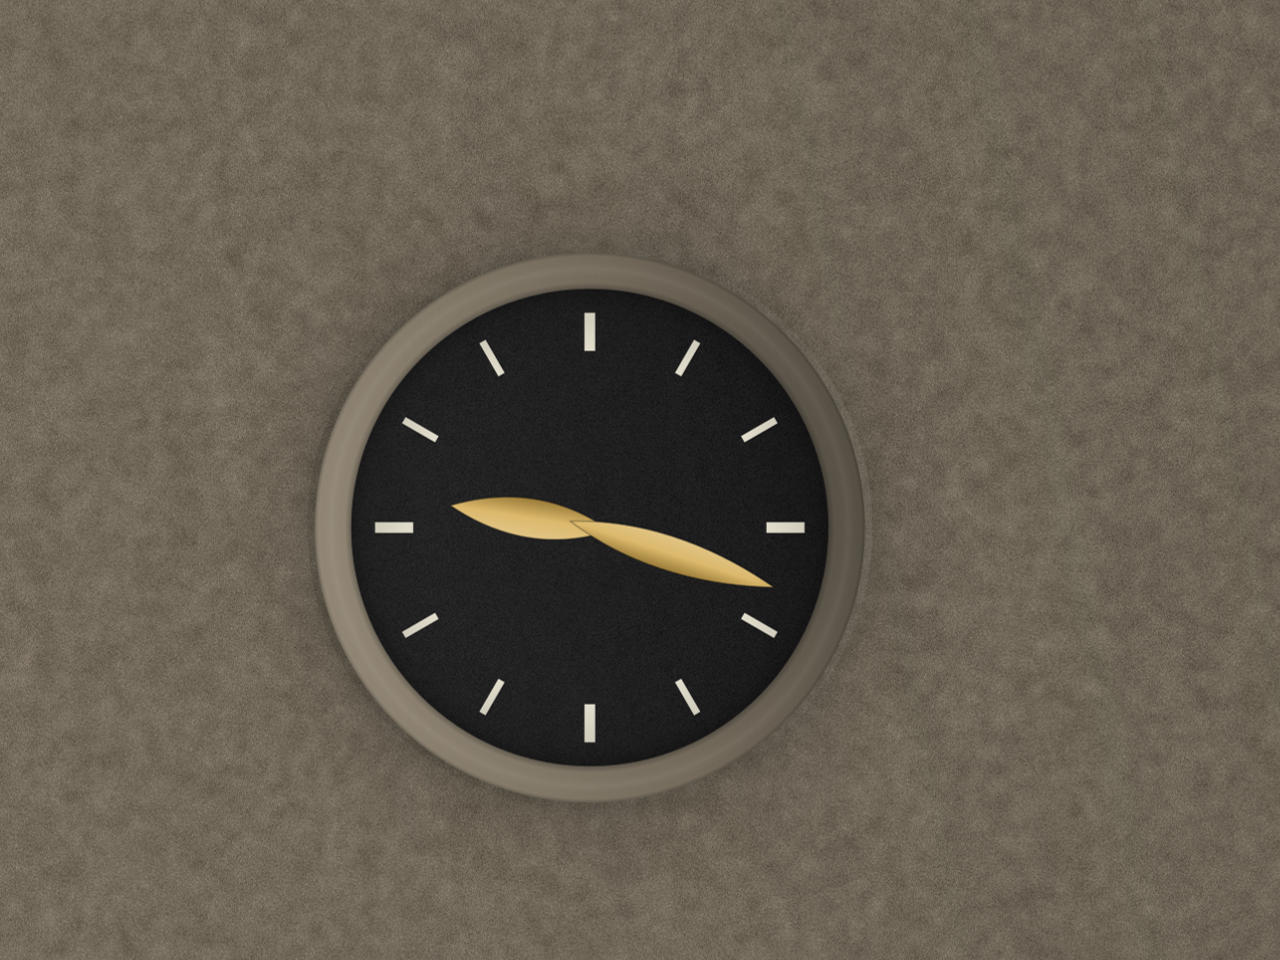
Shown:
9,18
